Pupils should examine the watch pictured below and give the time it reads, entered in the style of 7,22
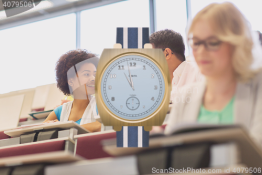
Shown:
10,58
